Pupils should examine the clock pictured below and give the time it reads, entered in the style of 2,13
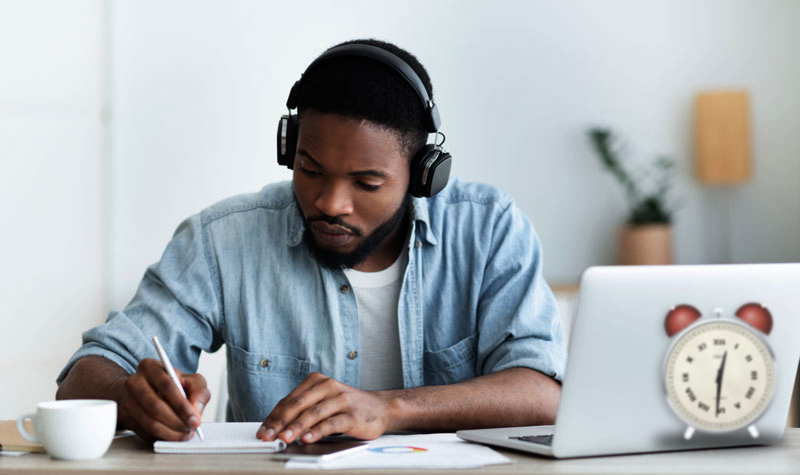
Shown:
12,31
